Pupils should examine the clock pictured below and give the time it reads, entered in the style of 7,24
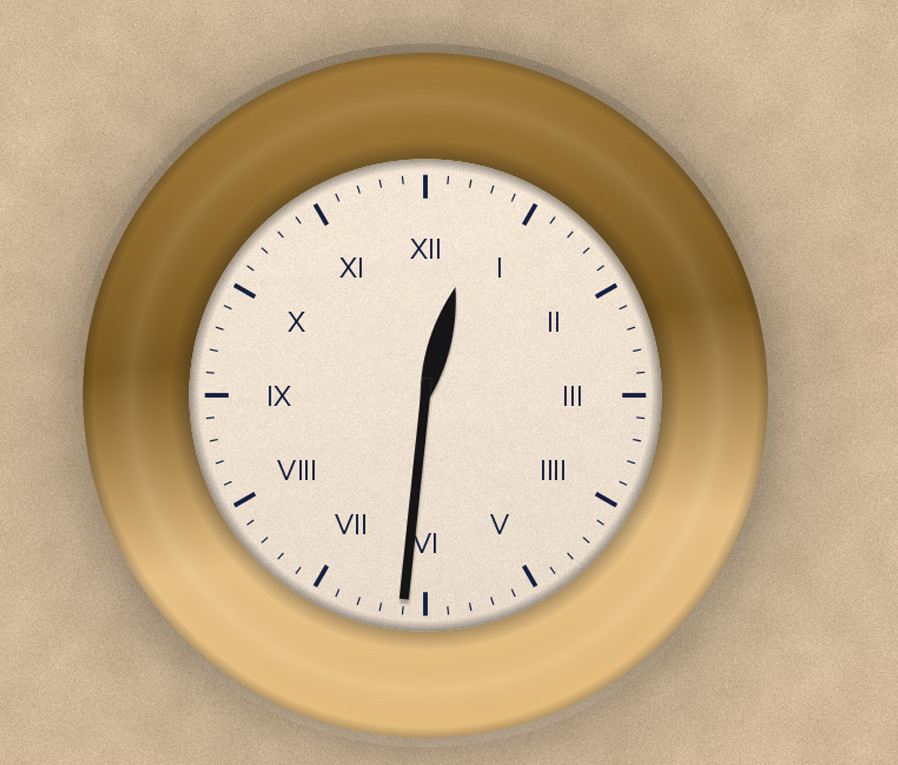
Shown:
12,31
